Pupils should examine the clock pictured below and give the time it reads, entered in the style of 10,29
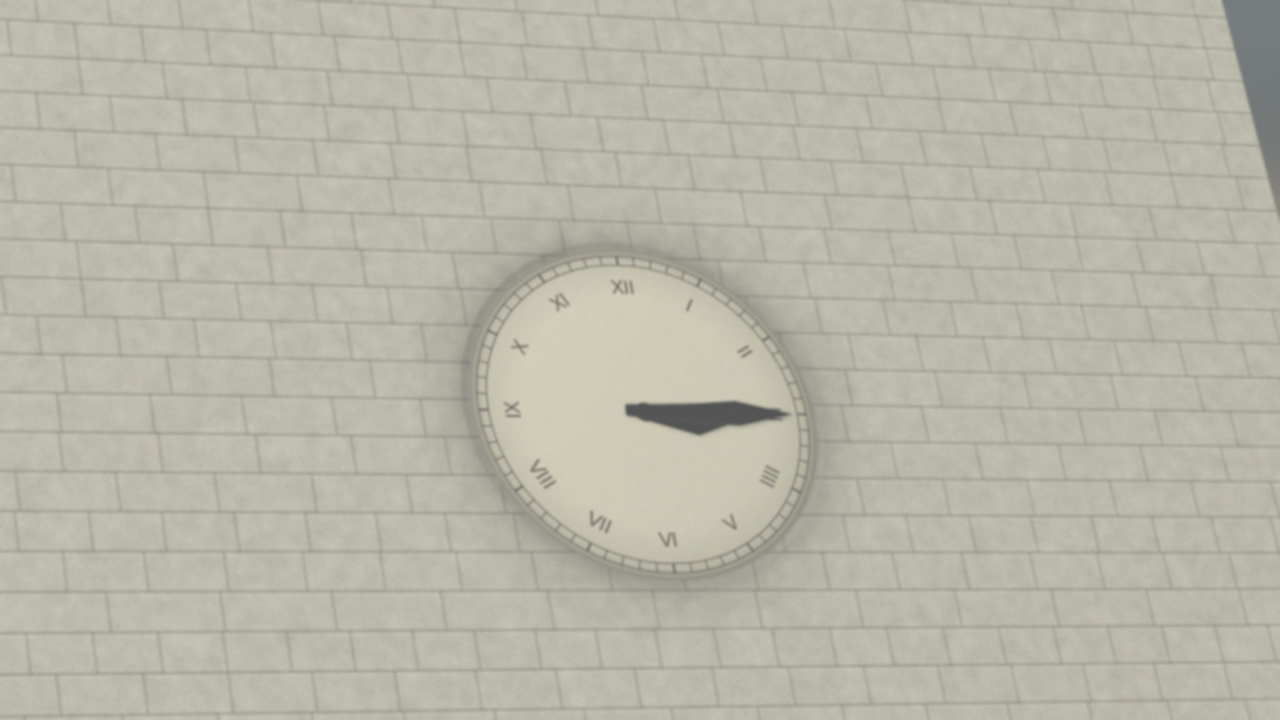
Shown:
3,15
